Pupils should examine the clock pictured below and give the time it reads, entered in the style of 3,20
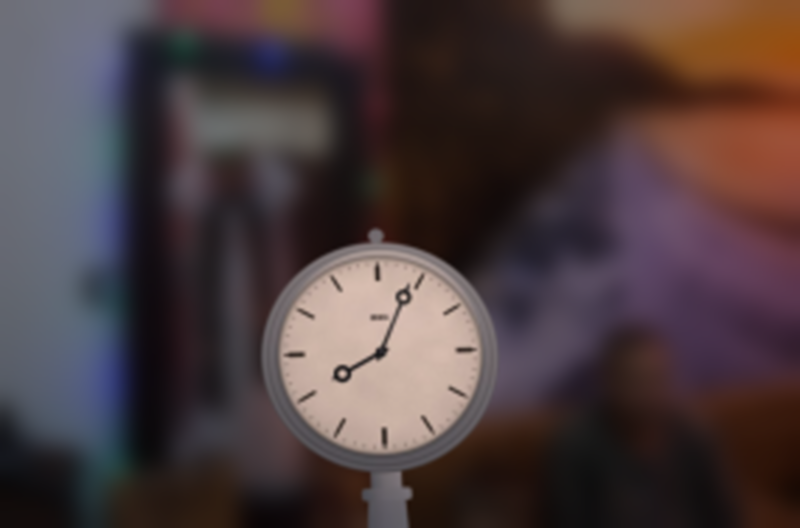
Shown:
8,04
